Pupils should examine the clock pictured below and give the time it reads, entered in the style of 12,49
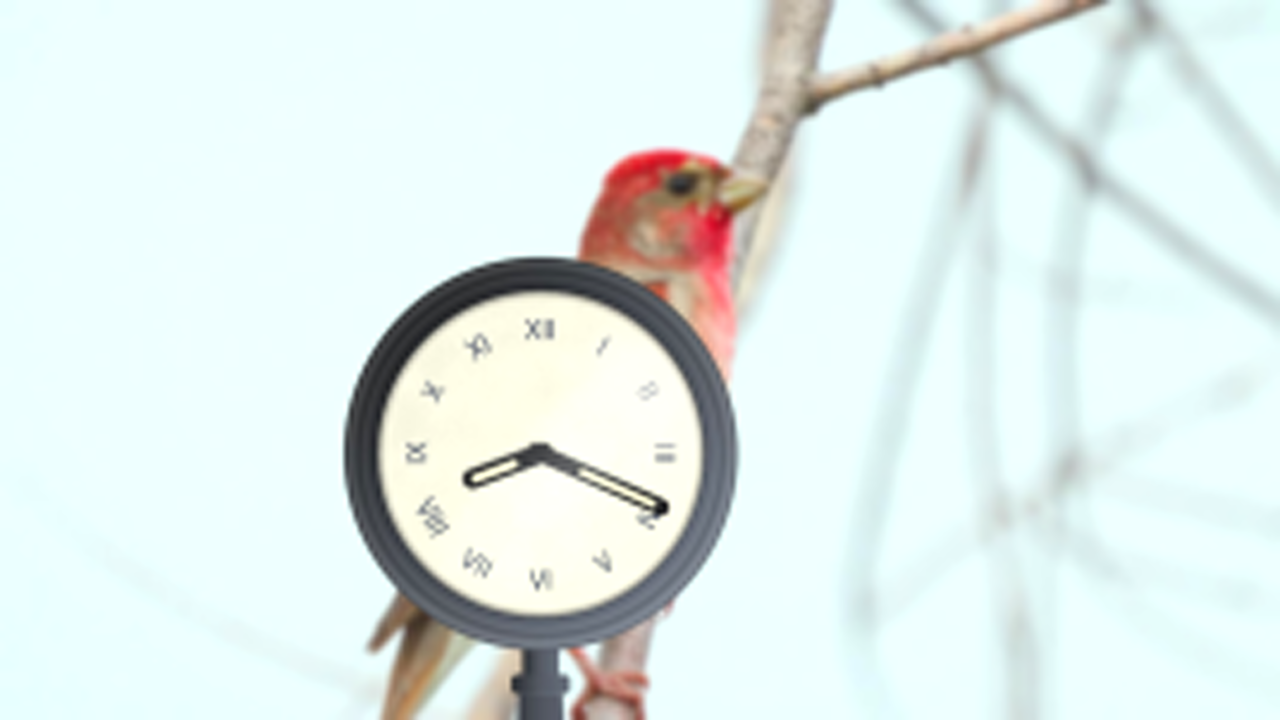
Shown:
8,19
